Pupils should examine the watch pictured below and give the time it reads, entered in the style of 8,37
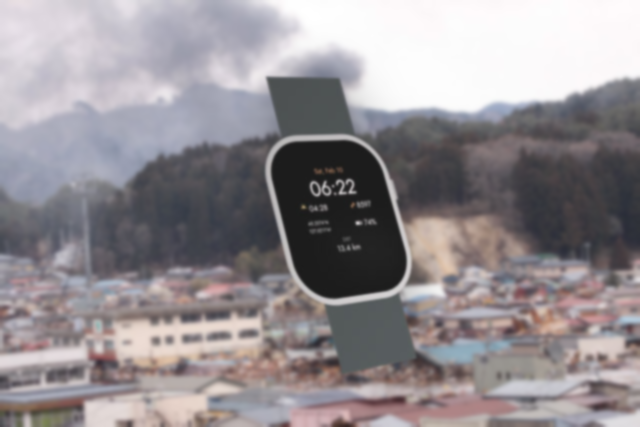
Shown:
6,22
